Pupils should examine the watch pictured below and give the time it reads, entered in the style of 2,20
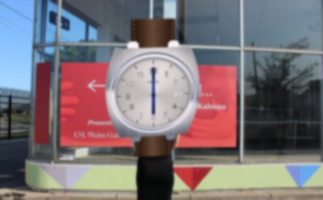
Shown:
6,00
